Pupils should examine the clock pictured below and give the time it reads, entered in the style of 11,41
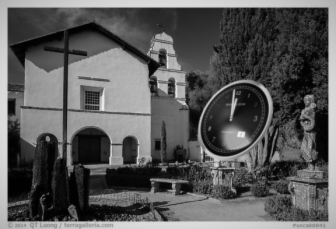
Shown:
11,58
